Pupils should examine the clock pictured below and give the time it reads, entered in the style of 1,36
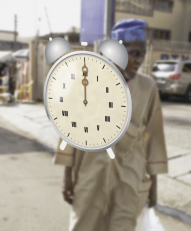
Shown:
12,00
